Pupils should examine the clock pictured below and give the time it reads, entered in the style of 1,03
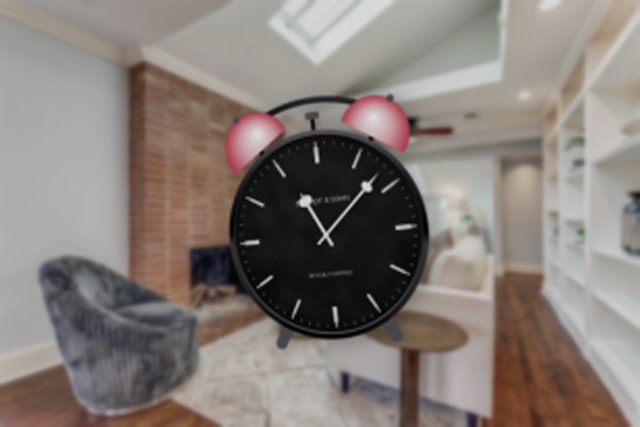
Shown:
11,08
